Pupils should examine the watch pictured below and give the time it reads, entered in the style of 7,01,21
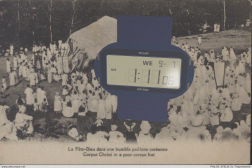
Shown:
1,11,06
